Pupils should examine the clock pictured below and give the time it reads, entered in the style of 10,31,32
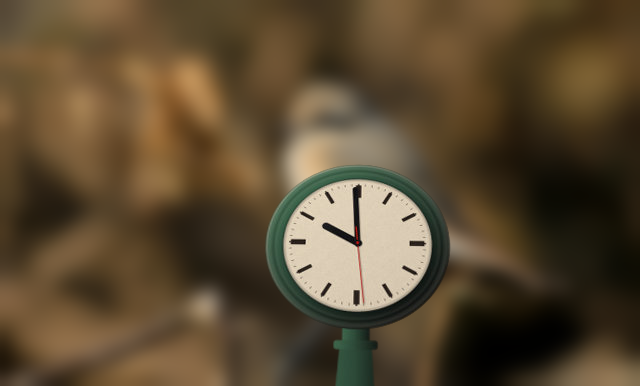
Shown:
9,59,29
